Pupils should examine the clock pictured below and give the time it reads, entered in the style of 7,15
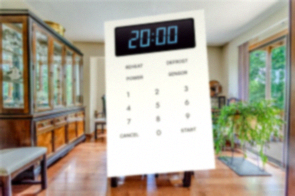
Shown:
20,00
